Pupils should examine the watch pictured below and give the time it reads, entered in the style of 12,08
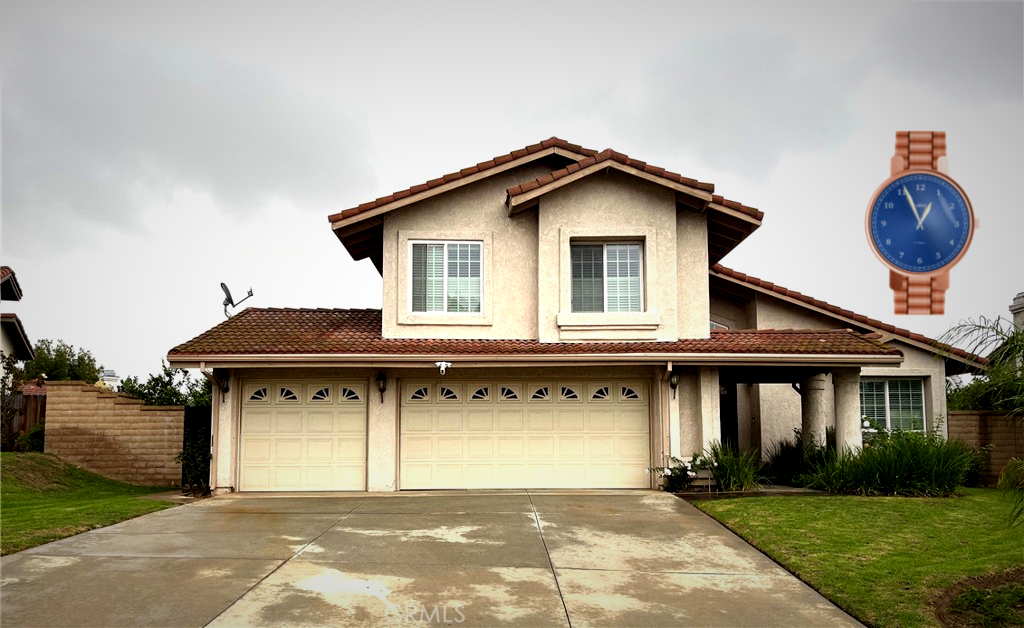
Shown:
12,56
